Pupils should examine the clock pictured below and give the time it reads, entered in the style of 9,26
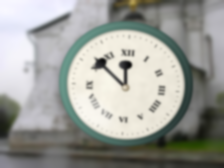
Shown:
11,52
